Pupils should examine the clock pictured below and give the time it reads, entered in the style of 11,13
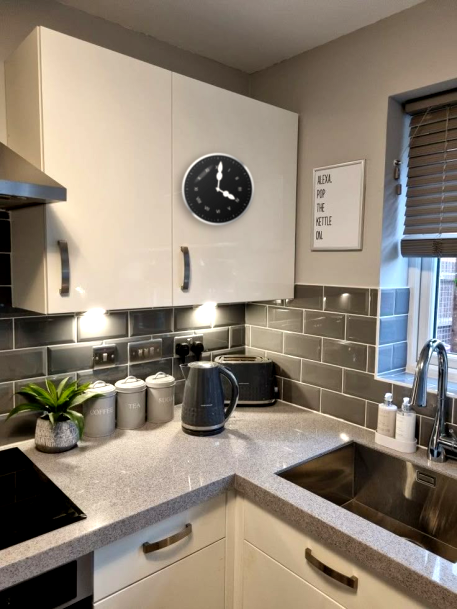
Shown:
4,01
